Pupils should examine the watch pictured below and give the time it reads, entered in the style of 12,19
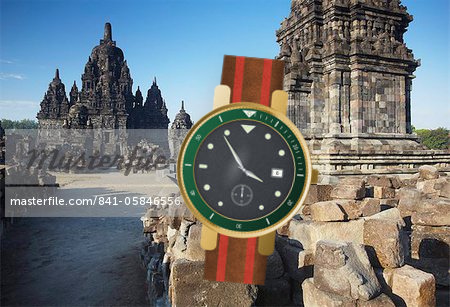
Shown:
3,54
